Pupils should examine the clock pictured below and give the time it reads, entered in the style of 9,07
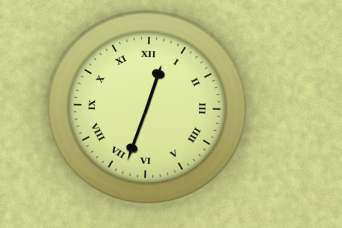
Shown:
12,33
